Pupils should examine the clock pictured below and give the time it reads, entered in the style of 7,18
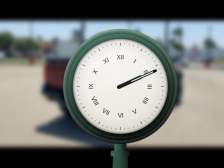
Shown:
2,11
